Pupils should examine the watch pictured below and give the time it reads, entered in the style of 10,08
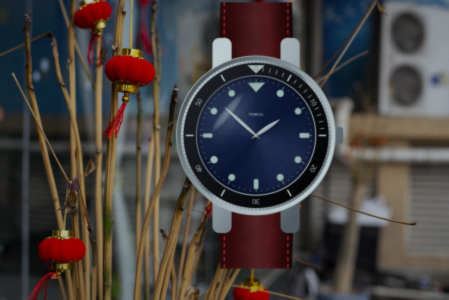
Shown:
1,52
